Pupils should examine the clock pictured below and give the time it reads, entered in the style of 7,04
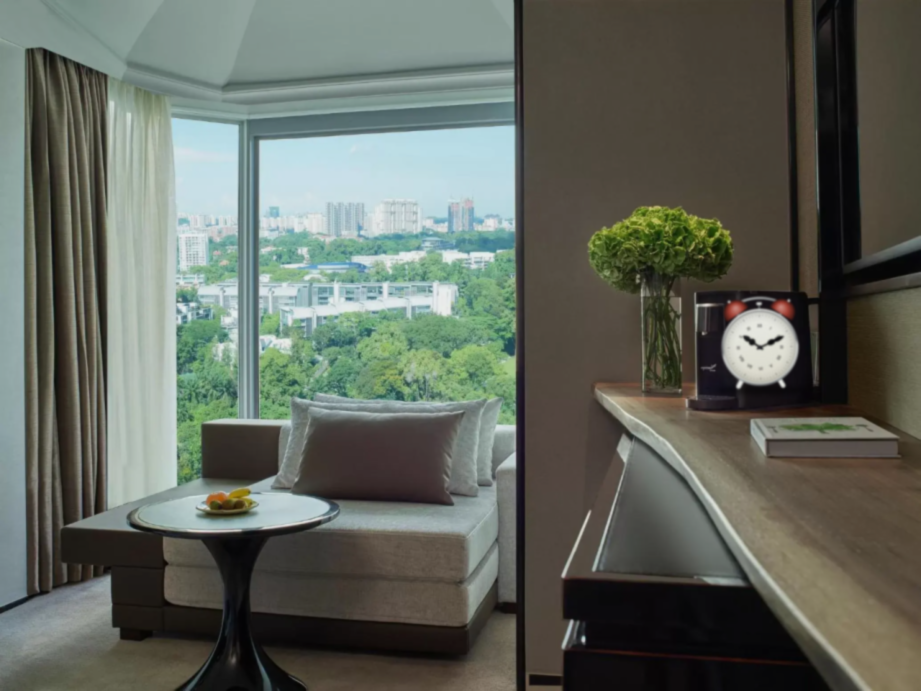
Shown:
10,11
